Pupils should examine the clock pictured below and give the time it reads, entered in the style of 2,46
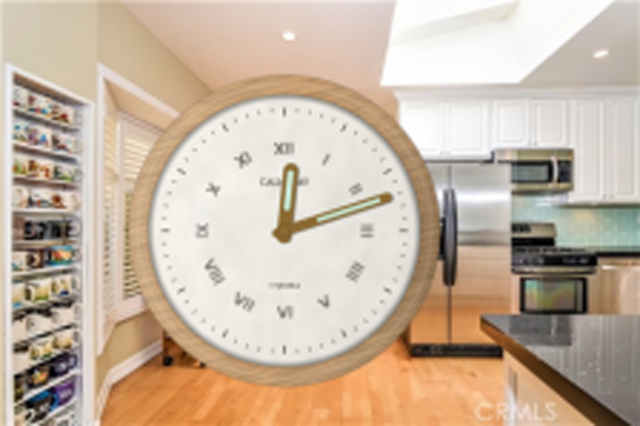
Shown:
12,12
